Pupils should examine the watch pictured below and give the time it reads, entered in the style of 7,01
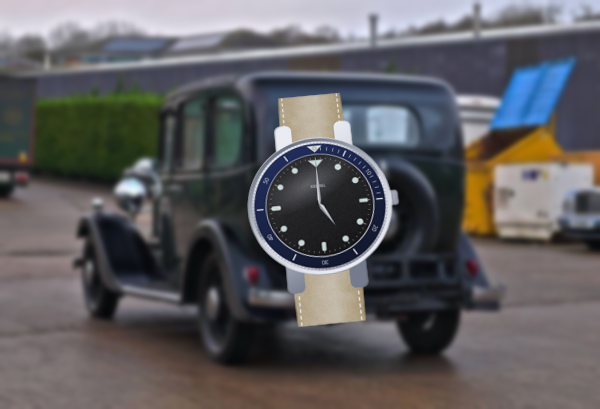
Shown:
5,00
